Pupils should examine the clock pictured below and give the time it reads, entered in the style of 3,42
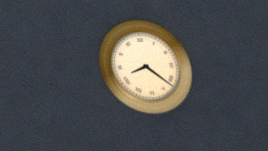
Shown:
8,22
